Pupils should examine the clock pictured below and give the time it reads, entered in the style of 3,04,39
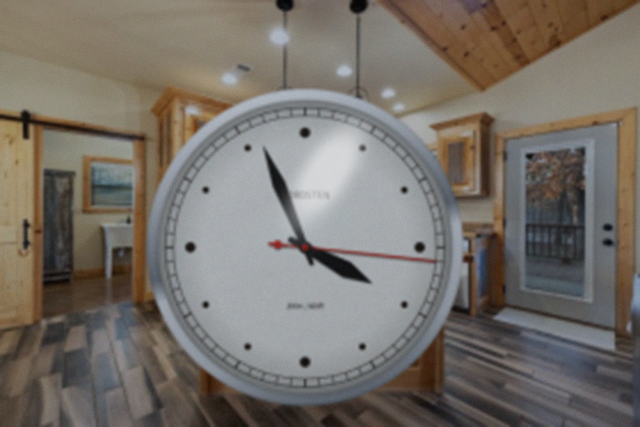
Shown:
3,56,16
